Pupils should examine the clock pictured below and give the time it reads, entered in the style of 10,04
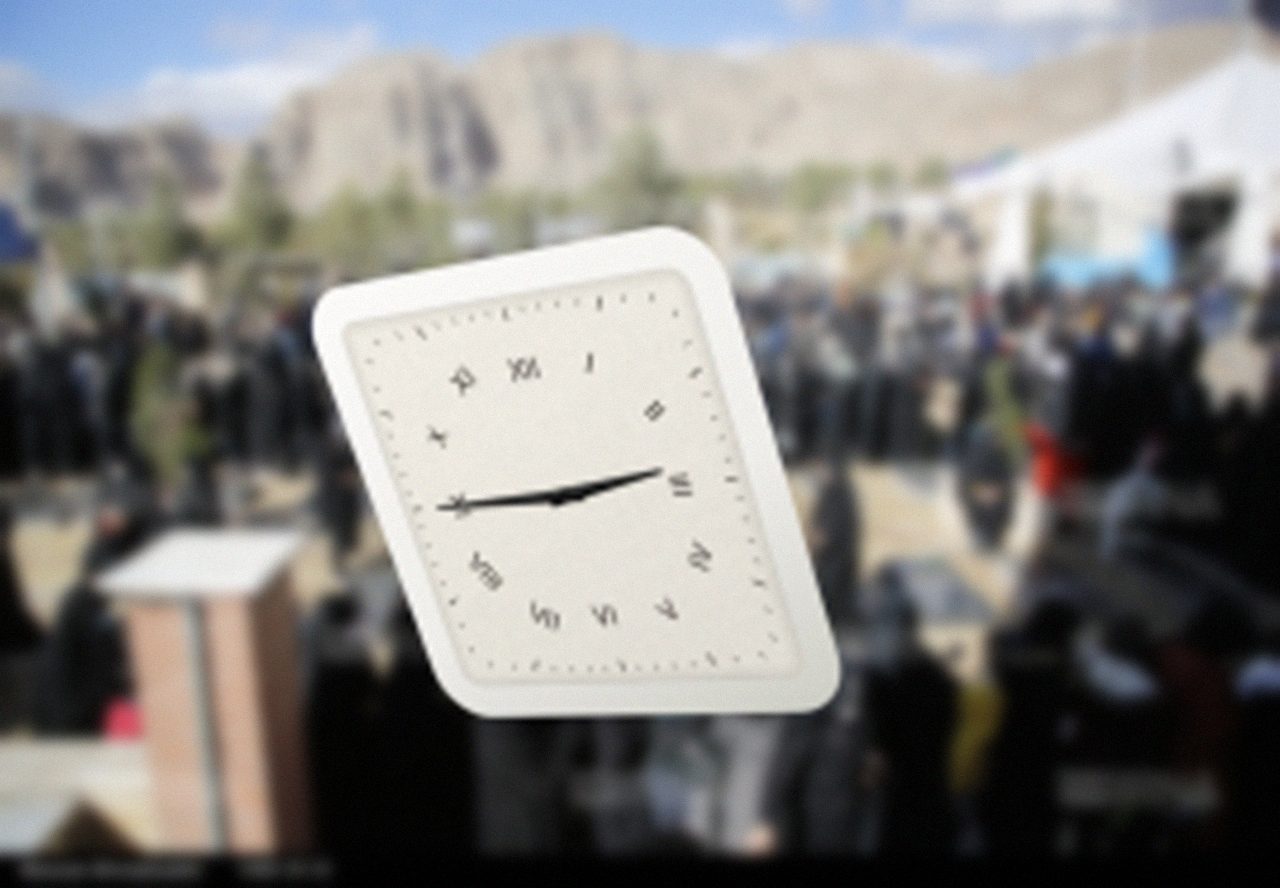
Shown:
2,45
